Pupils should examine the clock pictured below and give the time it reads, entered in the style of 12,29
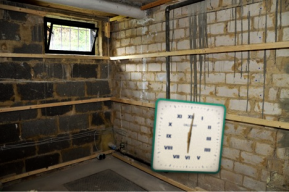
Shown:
6,01
